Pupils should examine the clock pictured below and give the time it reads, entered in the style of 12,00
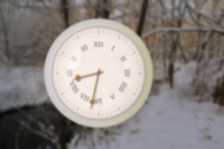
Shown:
8,32
